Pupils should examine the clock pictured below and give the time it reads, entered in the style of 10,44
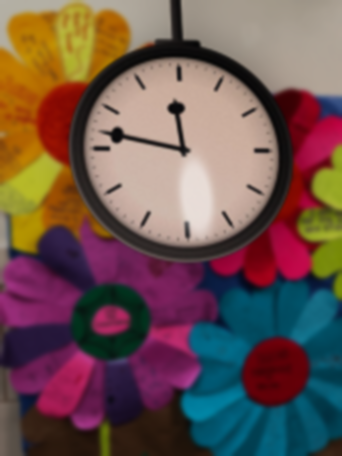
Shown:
11,47
